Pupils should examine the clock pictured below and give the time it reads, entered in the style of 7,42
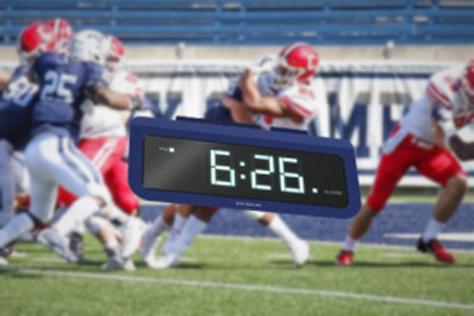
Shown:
6,26
